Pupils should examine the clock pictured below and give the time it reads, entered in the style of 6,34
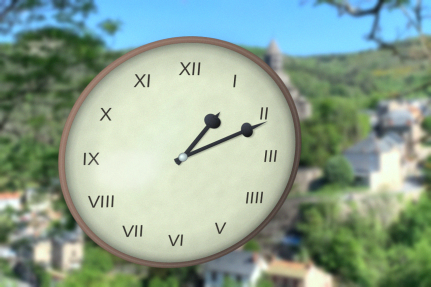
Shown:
1,11
